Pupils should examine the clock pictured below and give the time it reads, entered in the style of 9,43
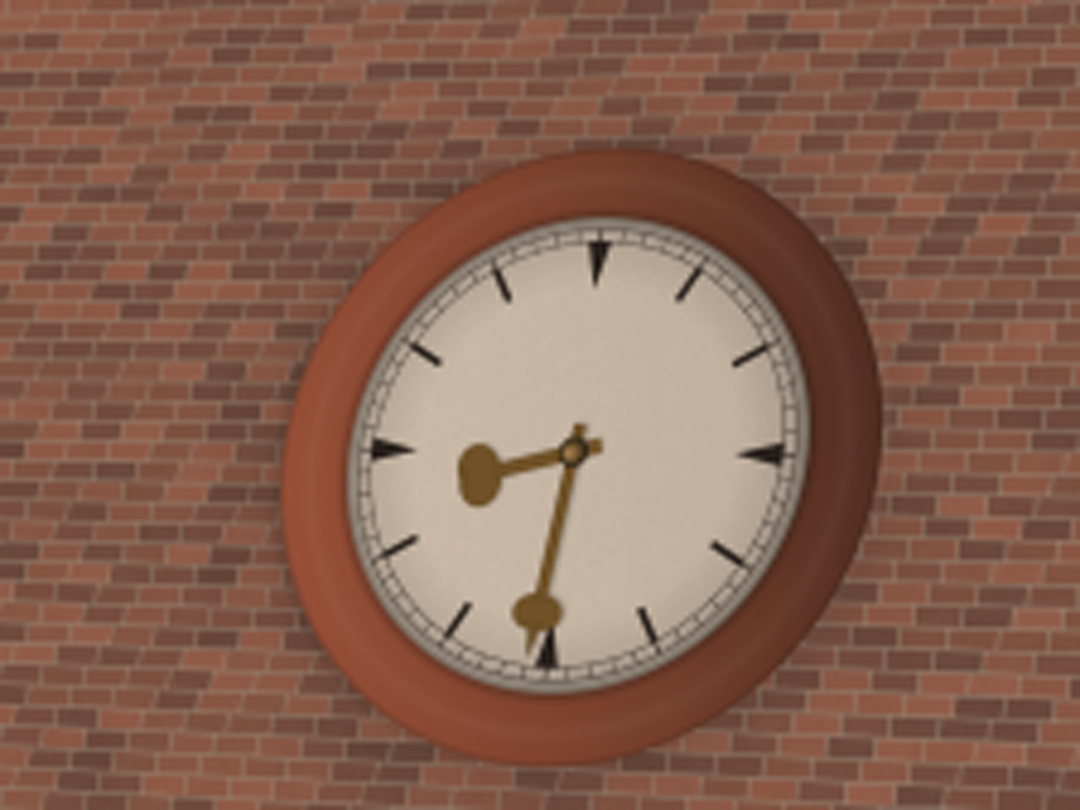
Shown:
8,31
